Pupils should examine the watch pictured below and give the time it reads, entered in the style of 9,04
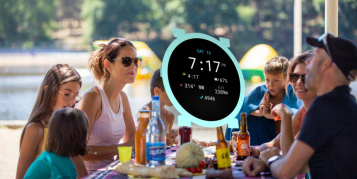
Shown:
7,17
